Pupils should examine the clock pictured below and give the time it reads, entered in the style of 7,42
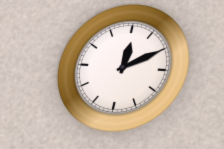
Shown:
12,10
